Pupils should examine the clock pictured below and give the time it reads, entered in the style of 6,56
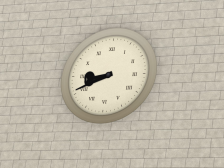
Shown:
8,41
